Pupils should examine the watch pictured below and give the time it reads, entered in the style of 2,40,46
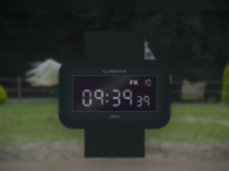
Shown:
9,39,39
